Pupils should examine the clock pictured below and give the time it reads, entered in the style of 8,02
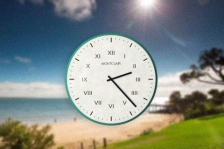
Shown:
2,23
